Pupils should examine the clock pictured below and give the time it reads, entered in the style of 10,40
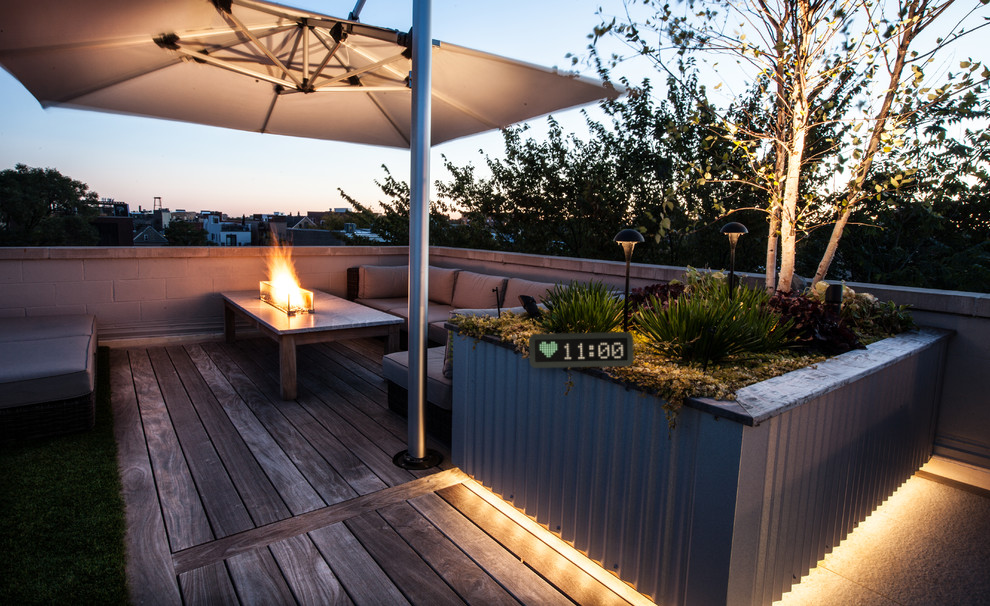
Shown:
11,00
